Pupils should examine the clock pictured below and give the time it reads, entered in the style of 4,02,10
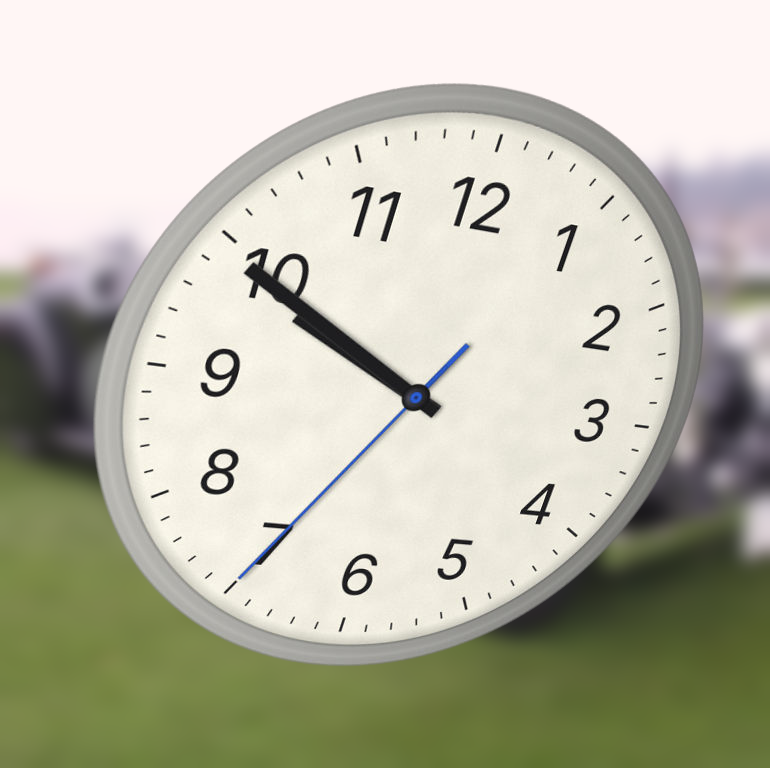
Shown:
9,49,35
